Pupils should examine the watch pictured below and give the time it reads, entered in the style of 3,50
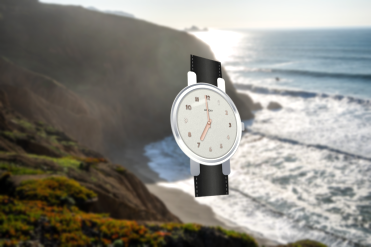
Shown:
6,59
